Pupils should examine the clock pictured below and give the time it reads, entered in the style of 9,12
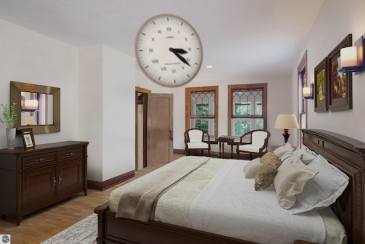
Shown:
3,22
